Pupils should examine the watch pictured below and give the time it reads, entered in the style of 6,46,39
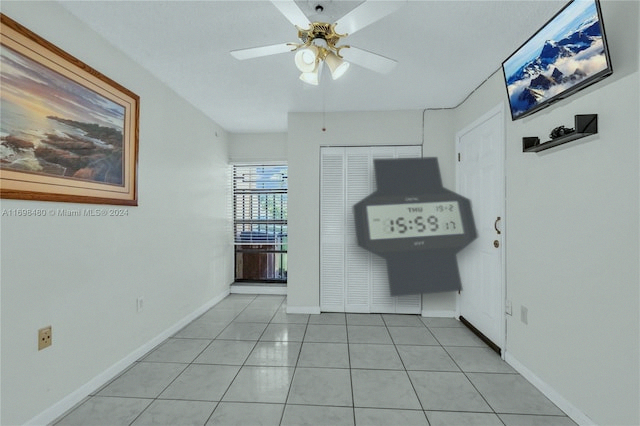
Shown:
15,59,17
